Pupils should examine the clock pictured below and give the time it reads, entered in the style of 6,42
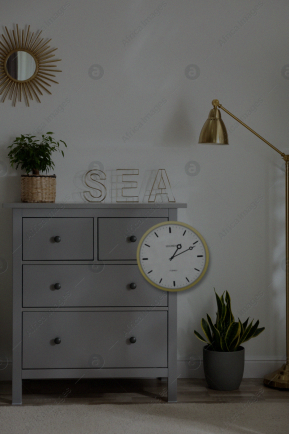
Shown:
1,11
